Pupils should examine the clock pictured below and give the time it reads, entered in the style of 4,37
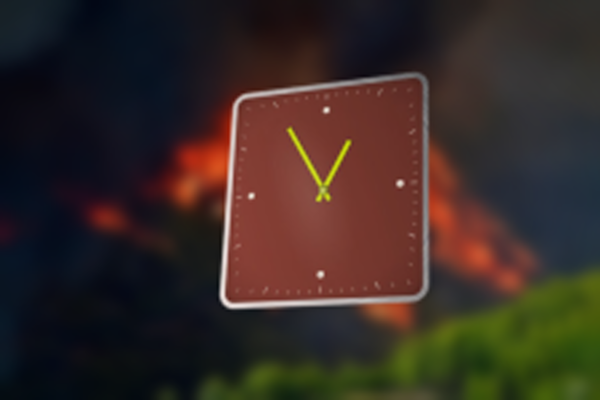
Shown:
12,55
